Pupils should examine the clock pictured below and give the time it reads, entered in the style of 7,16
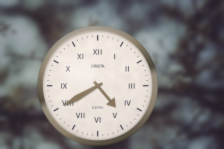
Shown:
4,40
